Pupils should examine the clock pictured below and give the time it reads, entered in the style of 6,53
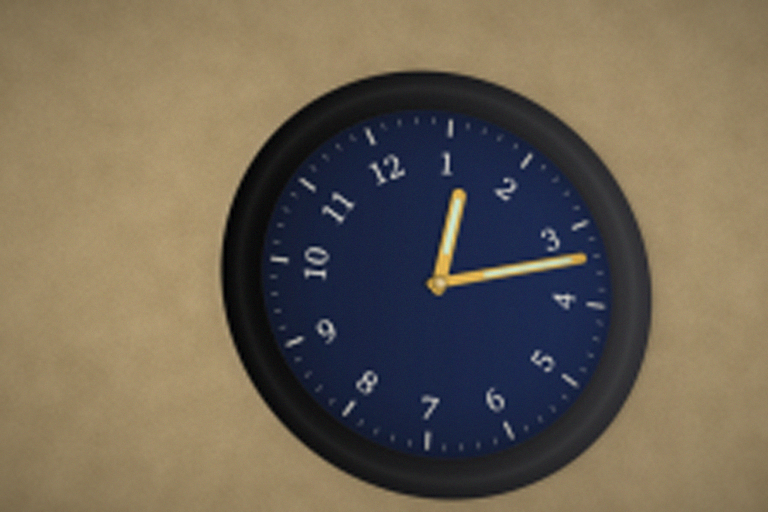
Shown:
1,17
